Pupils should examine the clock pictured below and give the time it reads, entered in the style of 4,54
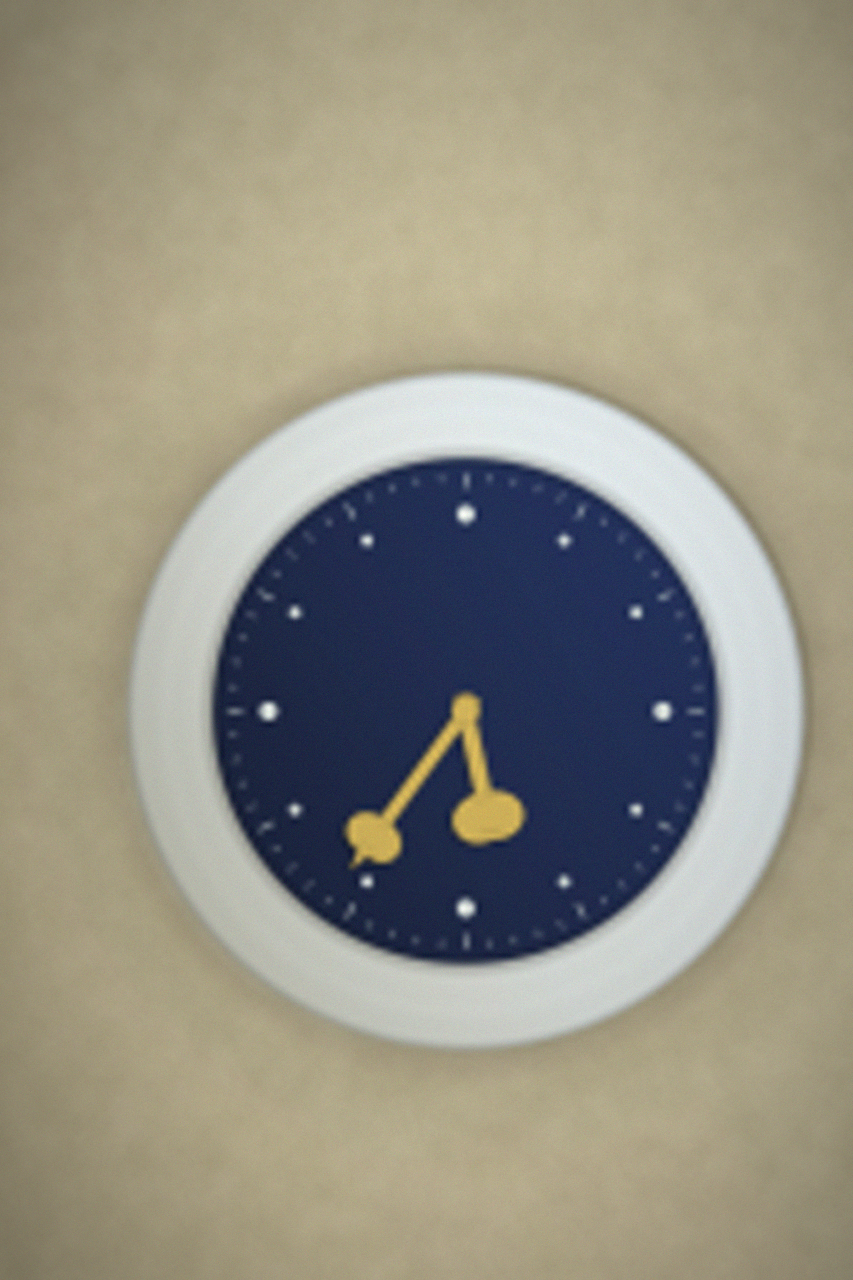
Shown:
5,36
